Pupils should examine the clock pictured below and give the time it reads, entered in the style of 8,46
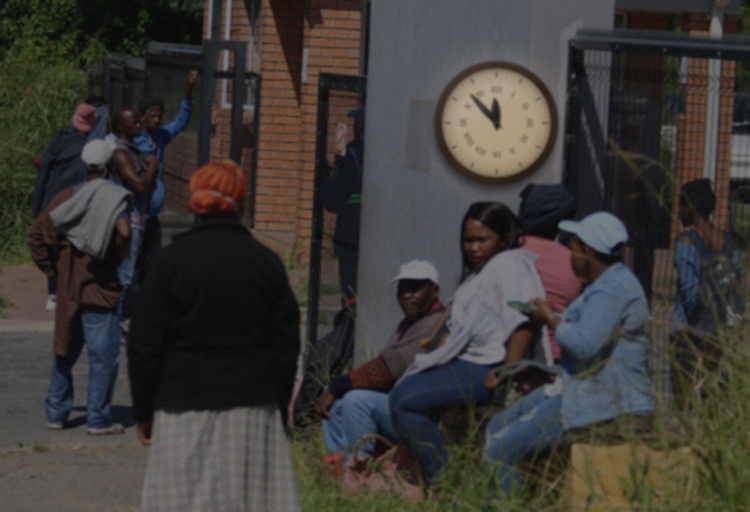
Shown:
11,53
